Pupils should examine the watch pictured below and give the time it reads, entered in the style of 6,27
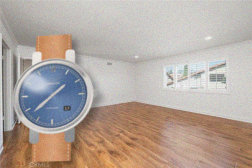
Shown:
1,38
